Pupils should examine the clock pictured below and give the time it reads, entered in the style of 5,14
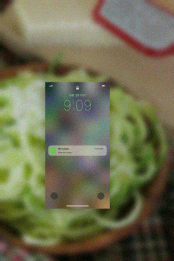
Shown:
9,09
